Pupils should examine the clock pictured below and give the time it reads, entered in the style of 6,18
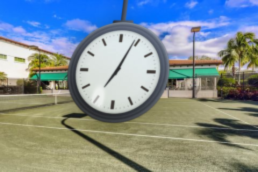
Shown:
7,04
